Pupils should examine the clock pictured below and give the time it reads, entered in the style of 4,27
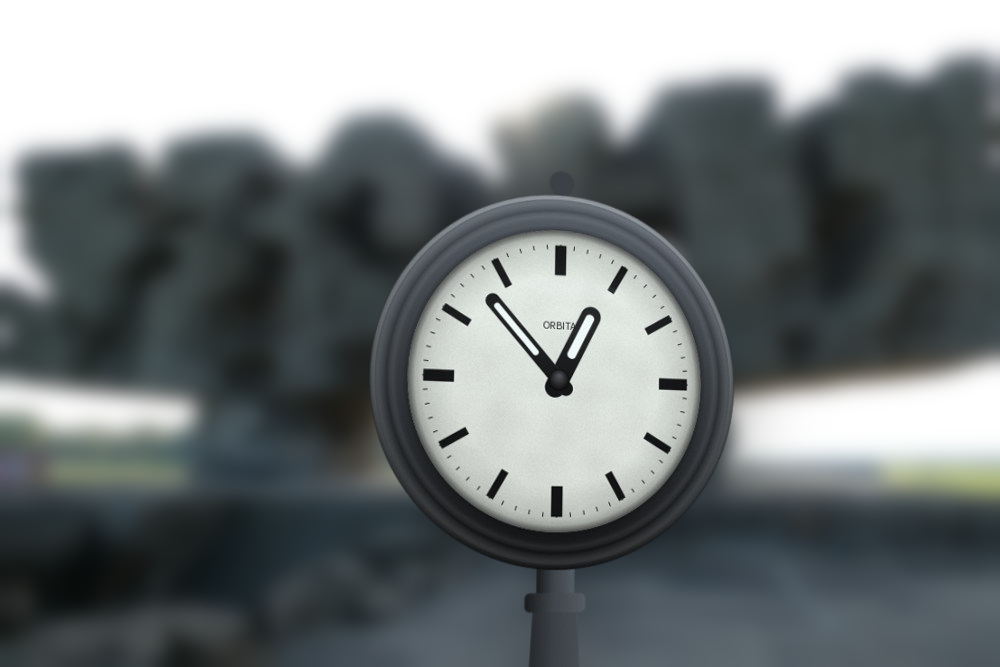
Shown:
12,53
